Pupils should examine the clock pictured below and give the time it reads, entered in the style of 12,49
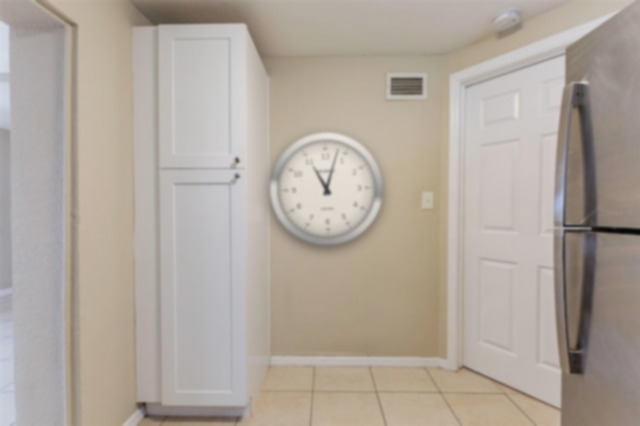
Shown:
11,03
